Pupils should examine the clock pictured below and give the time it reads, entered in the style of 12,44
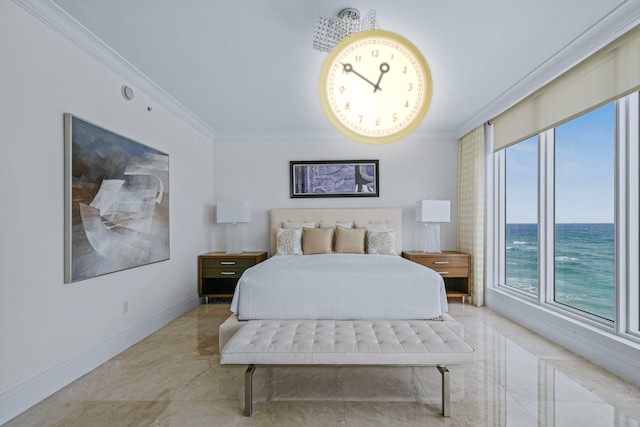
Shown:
12,51
